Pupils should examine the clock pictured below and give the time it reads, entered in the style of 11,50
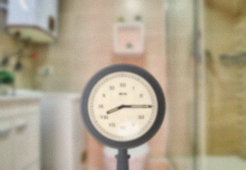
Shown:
8,15
